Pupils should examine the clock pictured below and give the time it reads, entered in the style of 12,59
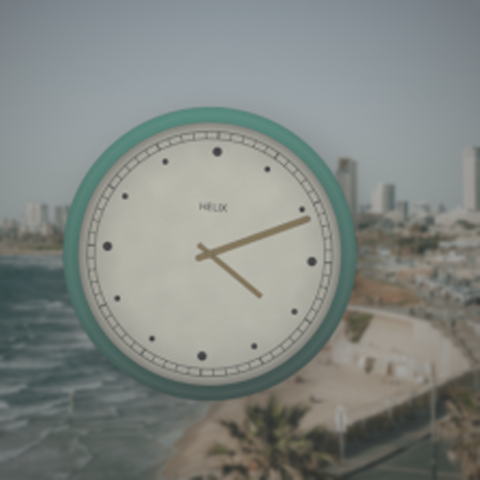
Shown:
4,11
